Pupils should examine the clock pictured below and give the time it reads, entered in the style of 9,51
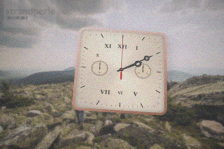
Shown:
2,10
